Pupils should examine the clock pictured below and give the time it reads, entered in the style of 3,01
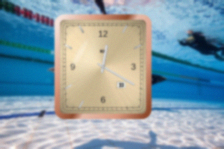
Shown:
12,20
